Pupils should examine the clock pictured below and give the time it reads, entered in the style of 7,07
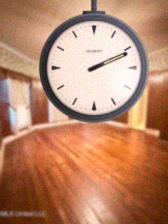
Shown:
2,11
